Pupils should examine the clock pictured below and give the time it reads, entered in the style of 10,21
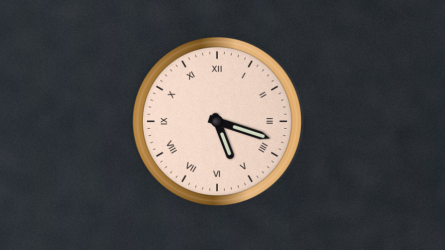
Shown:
5,18
